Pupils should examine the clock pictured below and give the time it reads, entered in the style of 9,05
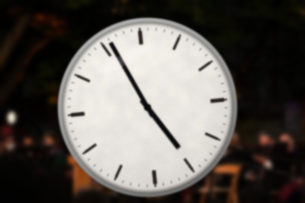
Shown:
4,56
